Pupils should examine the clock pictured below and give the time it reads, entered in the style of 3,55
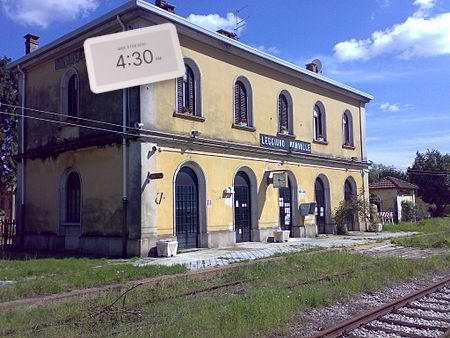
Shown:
4,30
